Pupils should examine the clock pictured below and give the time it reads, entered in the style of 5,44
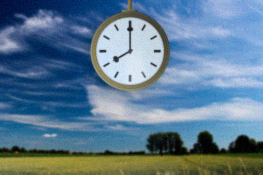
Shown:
8,00
